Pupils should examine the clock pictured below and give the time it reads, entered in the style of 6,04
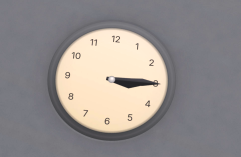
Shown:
3,15
